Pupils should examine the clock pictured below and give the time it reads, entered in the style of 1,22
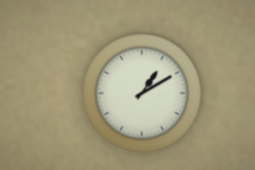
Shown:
1,10
